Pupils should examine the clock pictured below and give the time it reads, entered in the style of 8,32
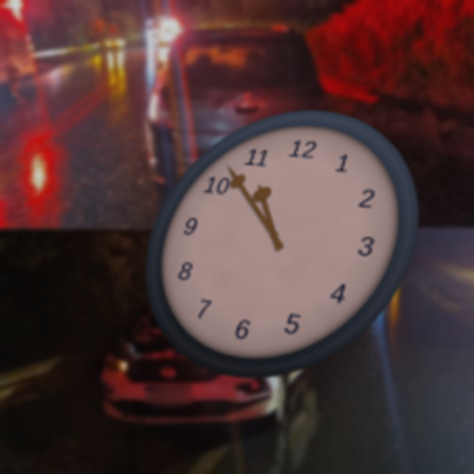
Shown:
10,52
